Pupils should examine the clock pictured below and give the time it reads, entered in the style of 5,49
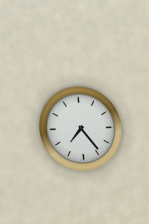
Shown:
7,24
